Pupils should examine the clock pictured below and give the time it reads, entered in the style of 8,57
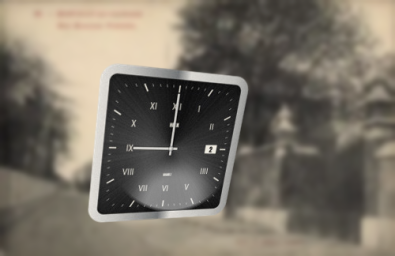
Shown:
9,00
